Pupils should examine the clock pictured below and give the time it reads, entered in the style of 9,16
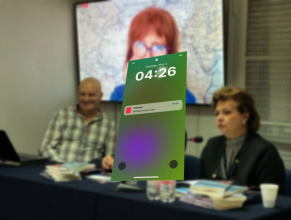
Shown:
4,26
